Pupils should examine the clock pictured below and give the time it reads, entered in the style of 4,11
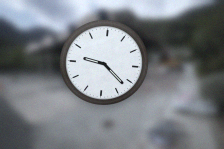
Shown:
9,22
